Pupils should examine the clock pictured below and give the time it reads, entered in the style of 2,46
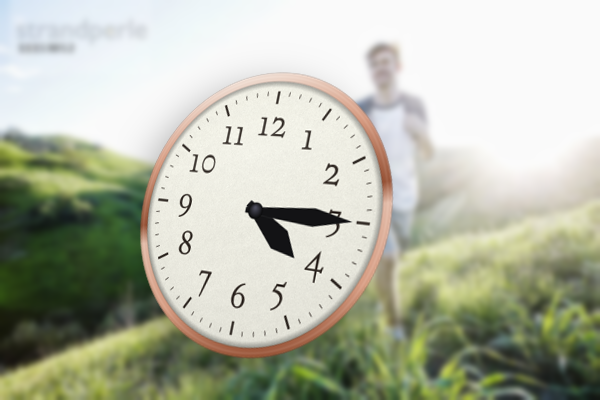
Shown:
4,15
